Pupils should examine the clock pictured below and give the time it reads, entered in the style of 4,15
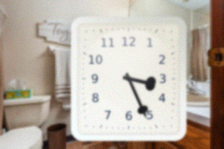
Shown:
3,26
